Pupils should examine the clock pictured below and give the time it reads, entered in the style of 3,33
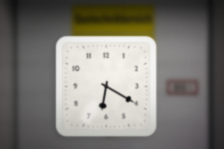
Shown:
6,20
